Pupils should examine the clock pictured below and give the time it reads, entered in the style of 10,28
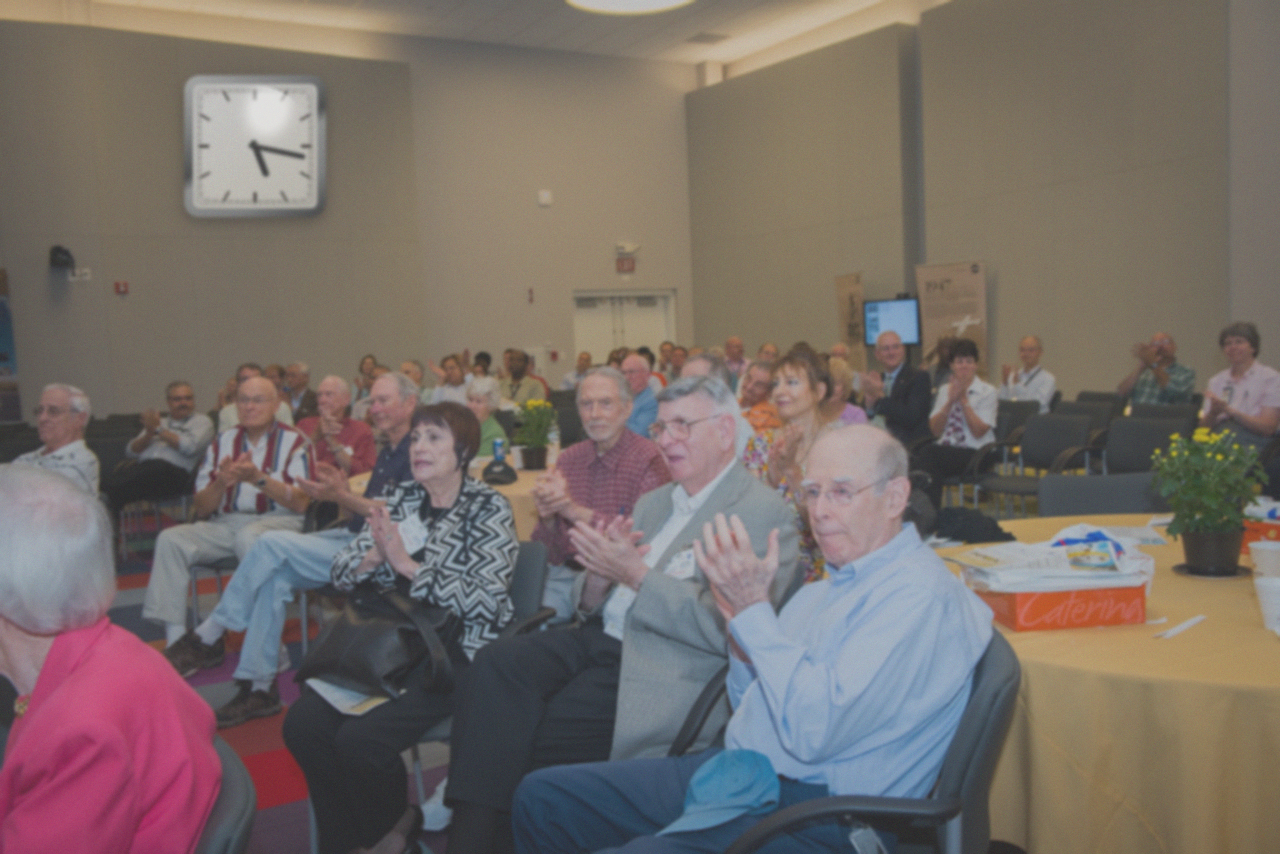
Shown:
5,17
